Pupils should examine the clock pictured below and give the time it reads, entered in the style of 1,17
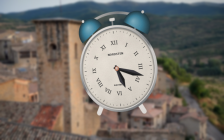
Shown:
5,18
